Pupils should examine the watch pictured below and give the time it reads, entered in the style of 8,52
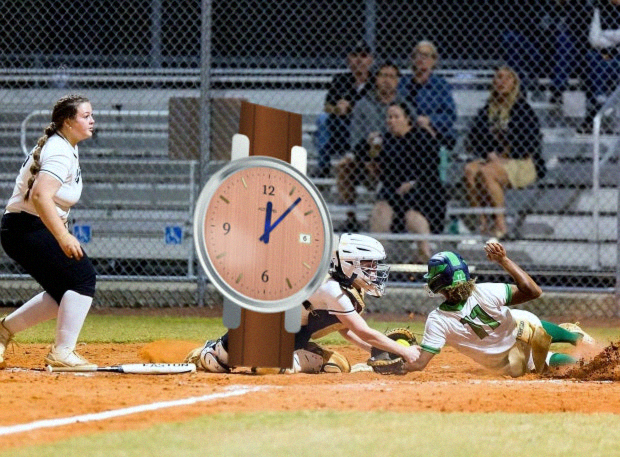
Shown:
12,07
